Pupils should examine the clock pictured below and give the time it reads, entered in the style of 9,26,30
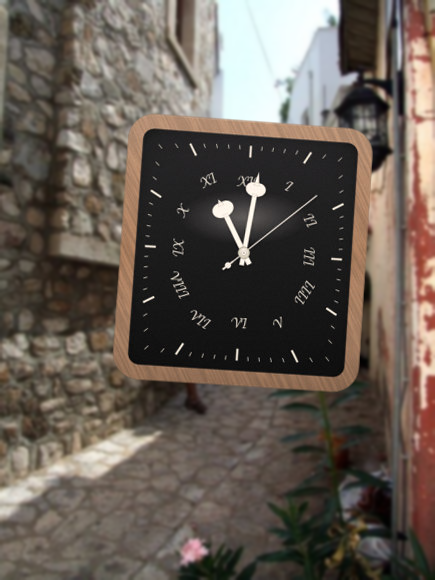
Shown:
11,01,08
